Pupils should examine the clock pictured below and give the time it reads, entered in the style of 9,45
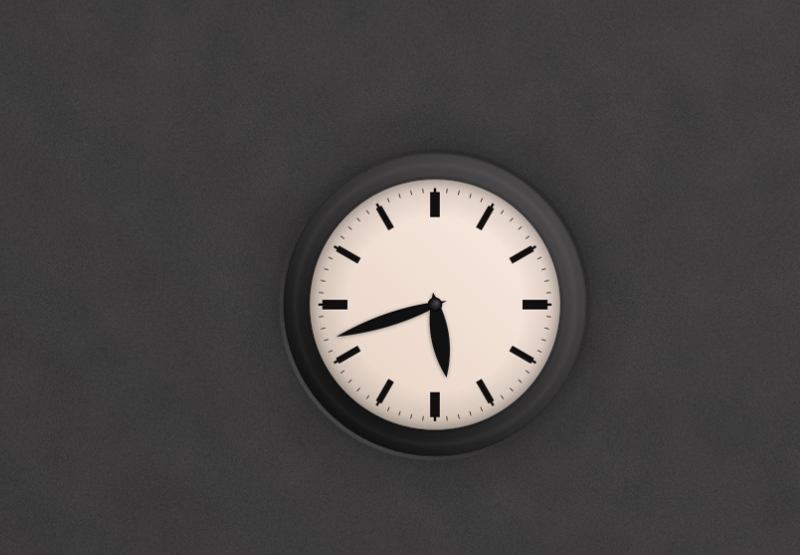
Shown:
5,42
